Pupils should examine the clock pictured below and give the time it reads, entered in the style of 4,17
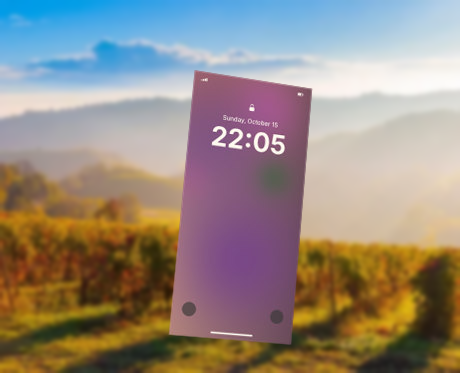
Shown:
22,05
